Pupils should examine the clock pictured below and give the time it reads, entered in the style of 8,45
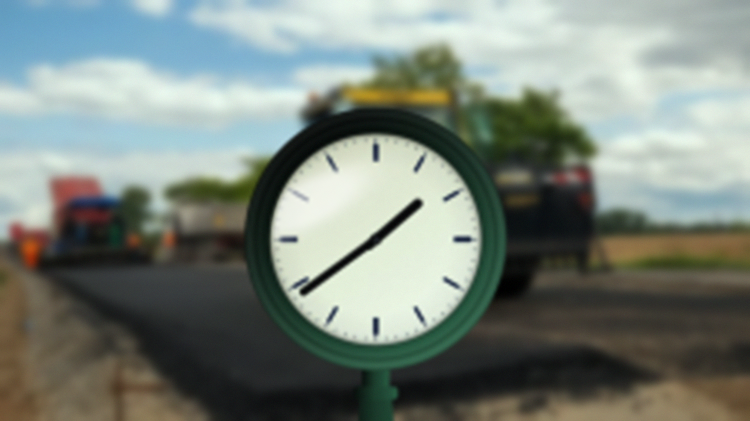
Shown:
1,39
